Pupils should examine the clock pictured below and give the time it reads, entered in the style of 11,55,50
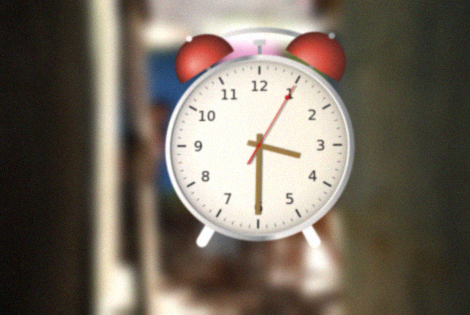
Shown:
3,30,05
